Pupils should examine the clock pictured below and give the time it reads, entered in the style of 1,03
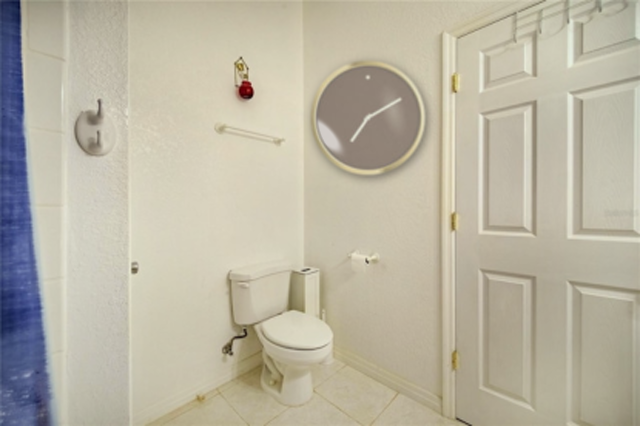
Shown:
7,10
